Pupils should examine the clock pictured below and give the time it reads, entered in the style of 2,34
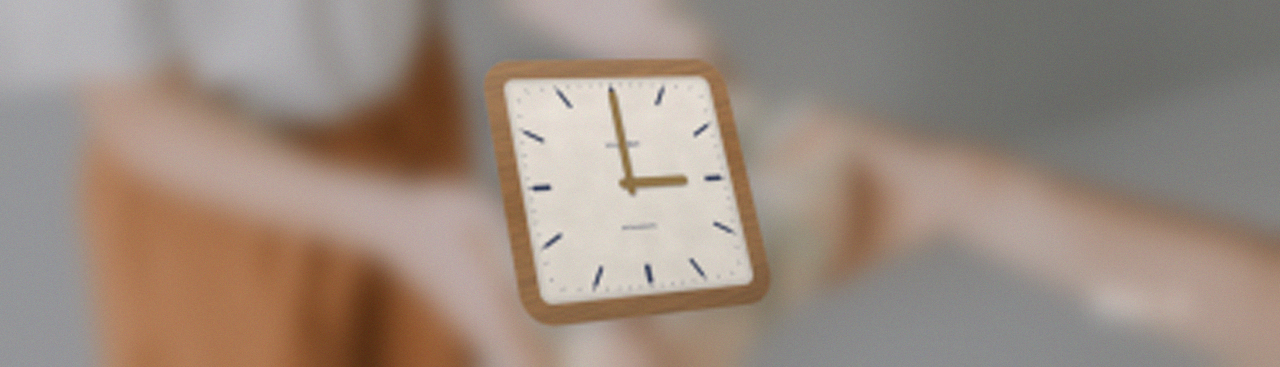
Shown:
3,00
